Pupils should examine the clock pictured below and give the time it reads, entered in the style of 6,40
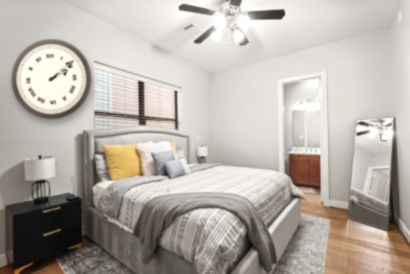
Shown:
2,09
